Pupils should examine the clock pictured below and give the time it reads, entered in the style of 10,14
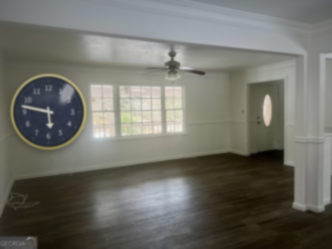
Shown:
5,47
